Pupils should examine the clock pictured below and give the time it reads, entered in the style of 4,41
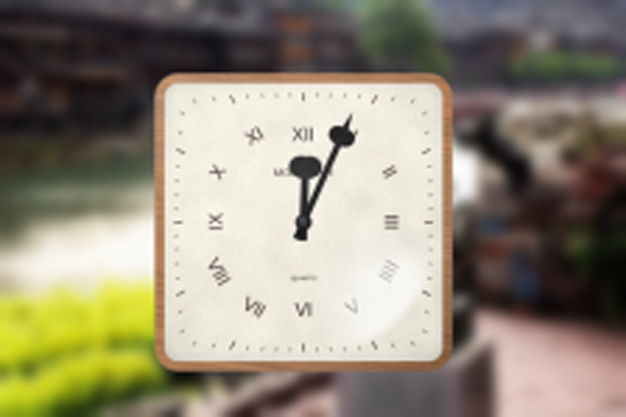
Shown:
12,04
